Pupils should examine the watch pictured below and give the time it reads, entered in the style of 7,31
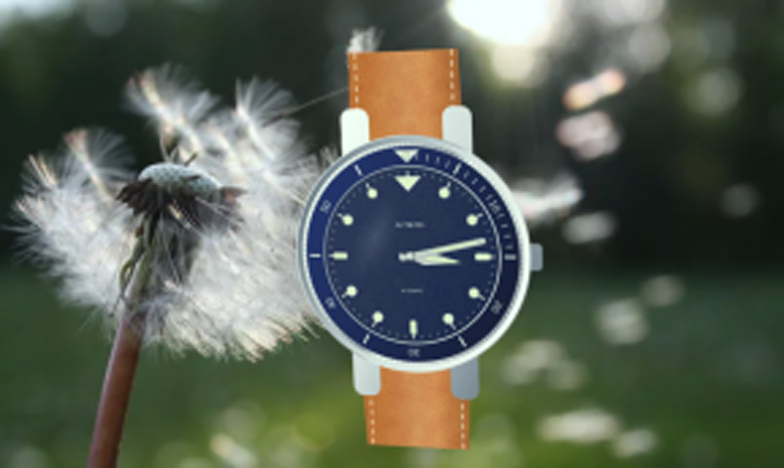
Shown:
3,13
